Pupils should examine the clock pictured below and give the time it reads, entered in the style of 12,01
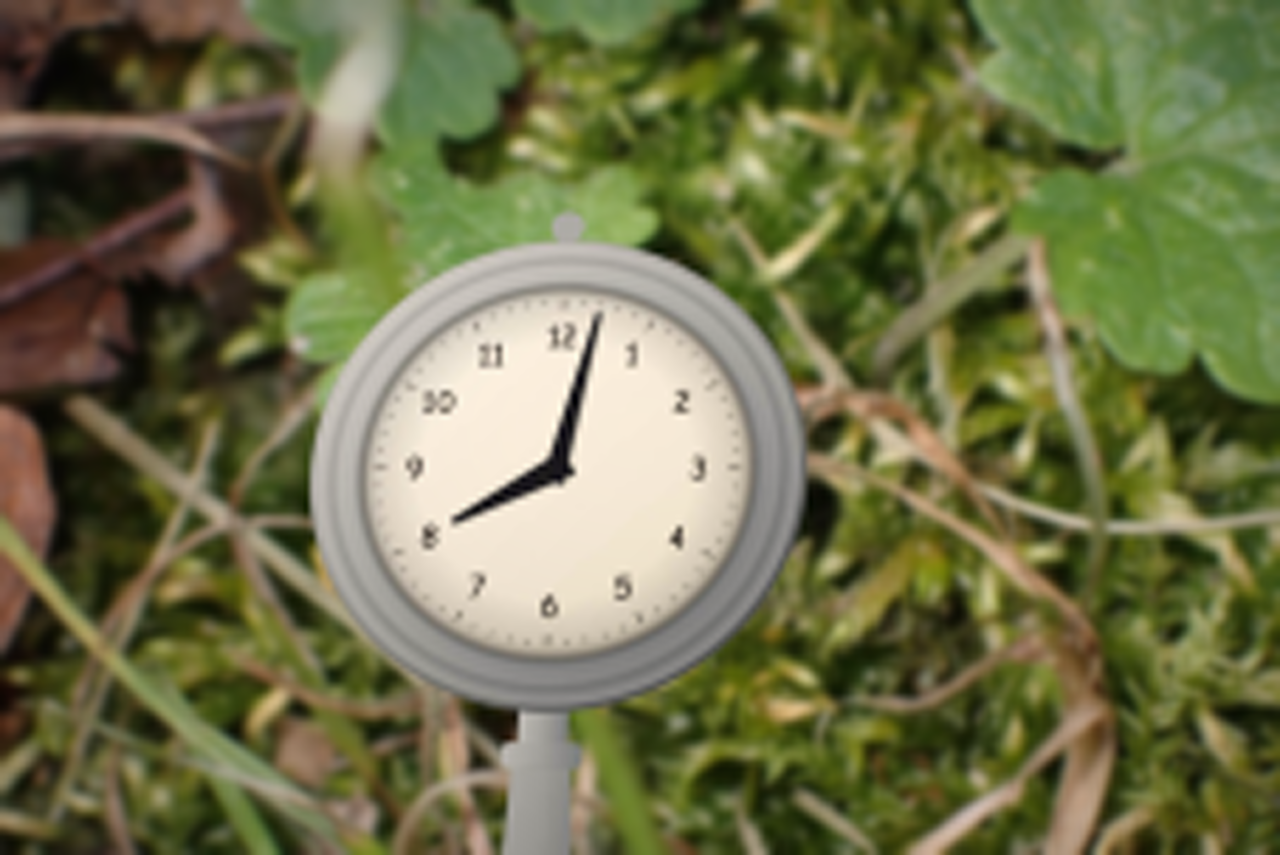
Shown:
8,02
